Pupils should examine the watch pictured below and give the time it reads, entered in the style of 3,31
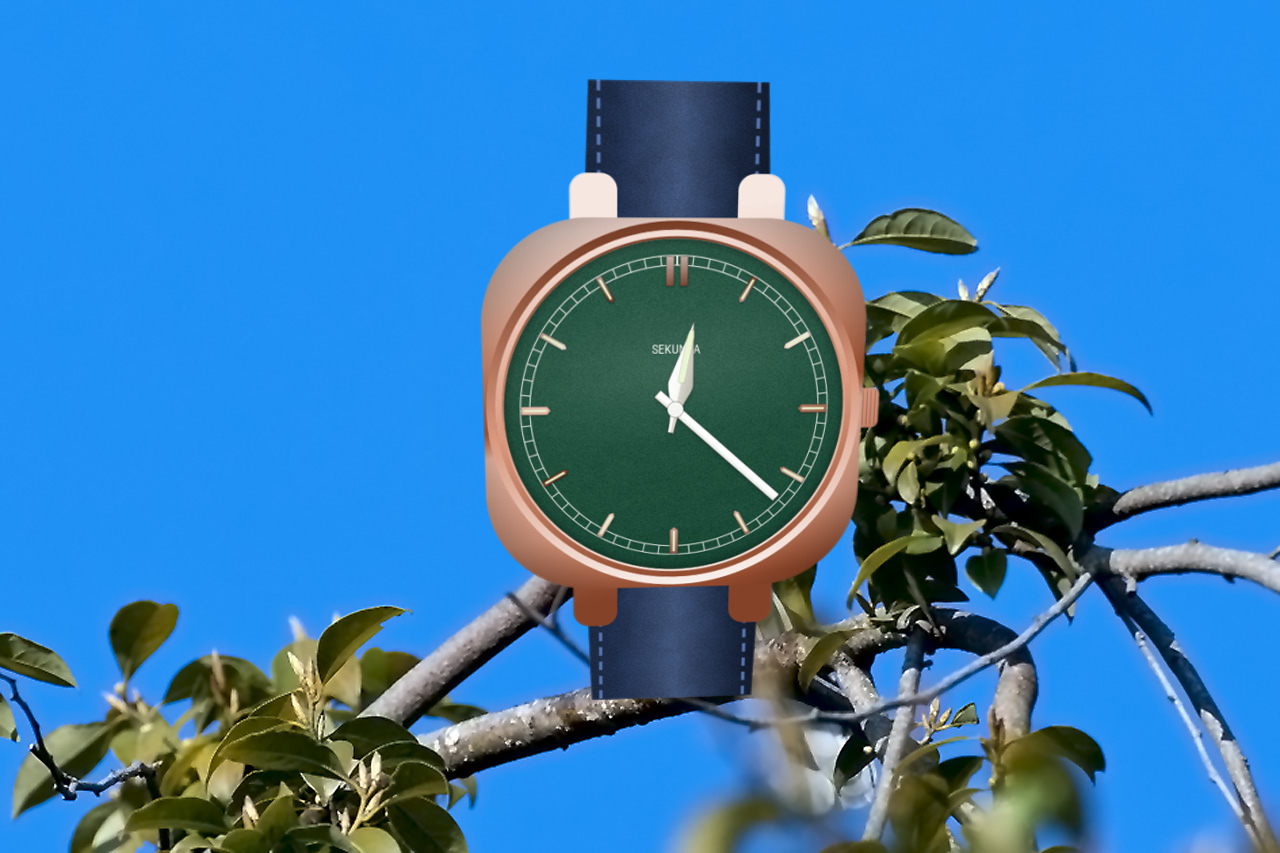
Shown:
12,22
